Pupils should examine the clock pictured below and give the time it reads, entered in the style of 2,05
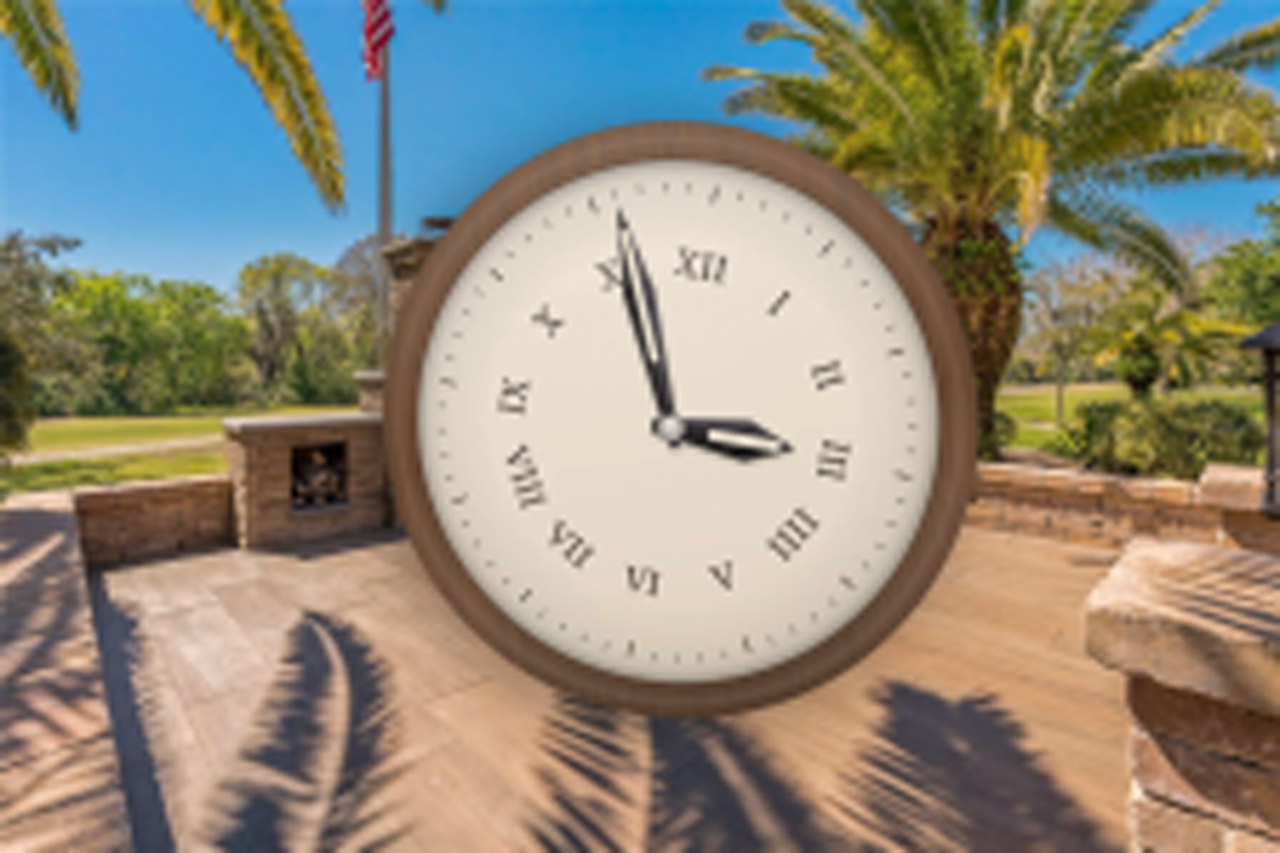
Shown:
2,56
